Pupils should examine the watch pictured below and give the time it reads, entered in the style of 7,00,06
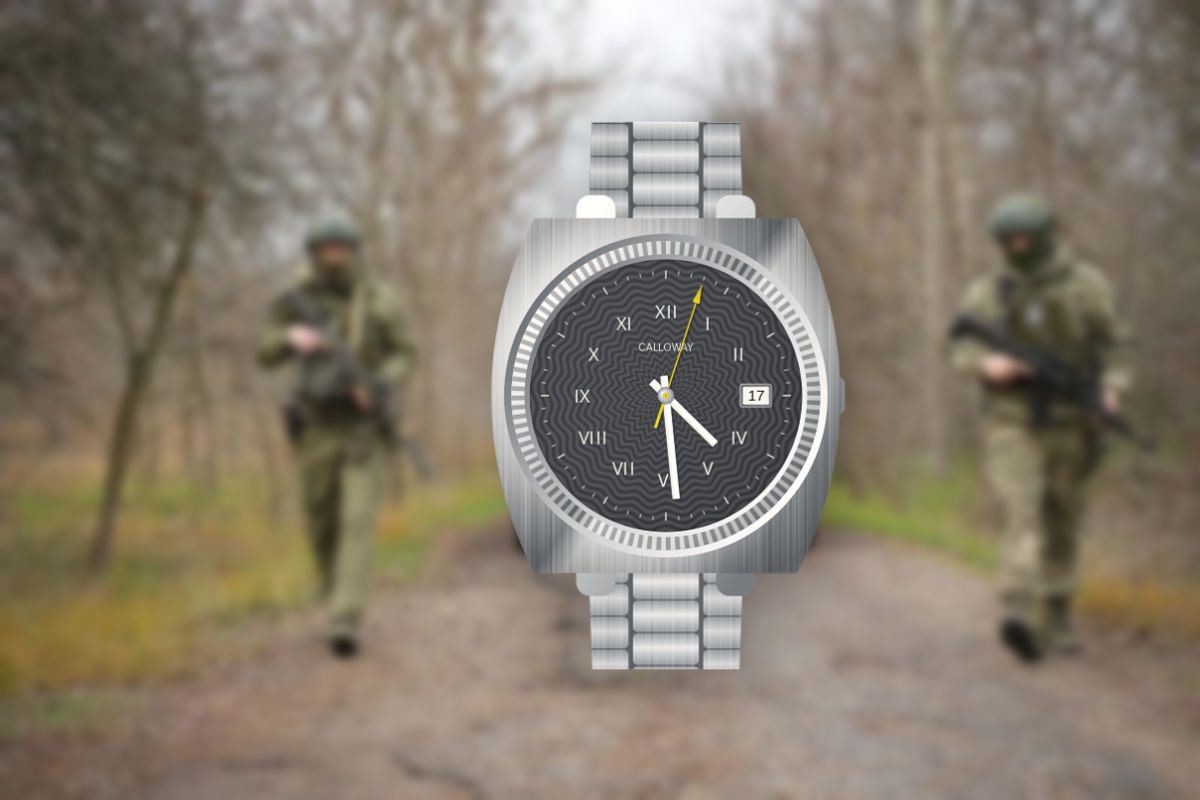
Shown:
4,29,03
